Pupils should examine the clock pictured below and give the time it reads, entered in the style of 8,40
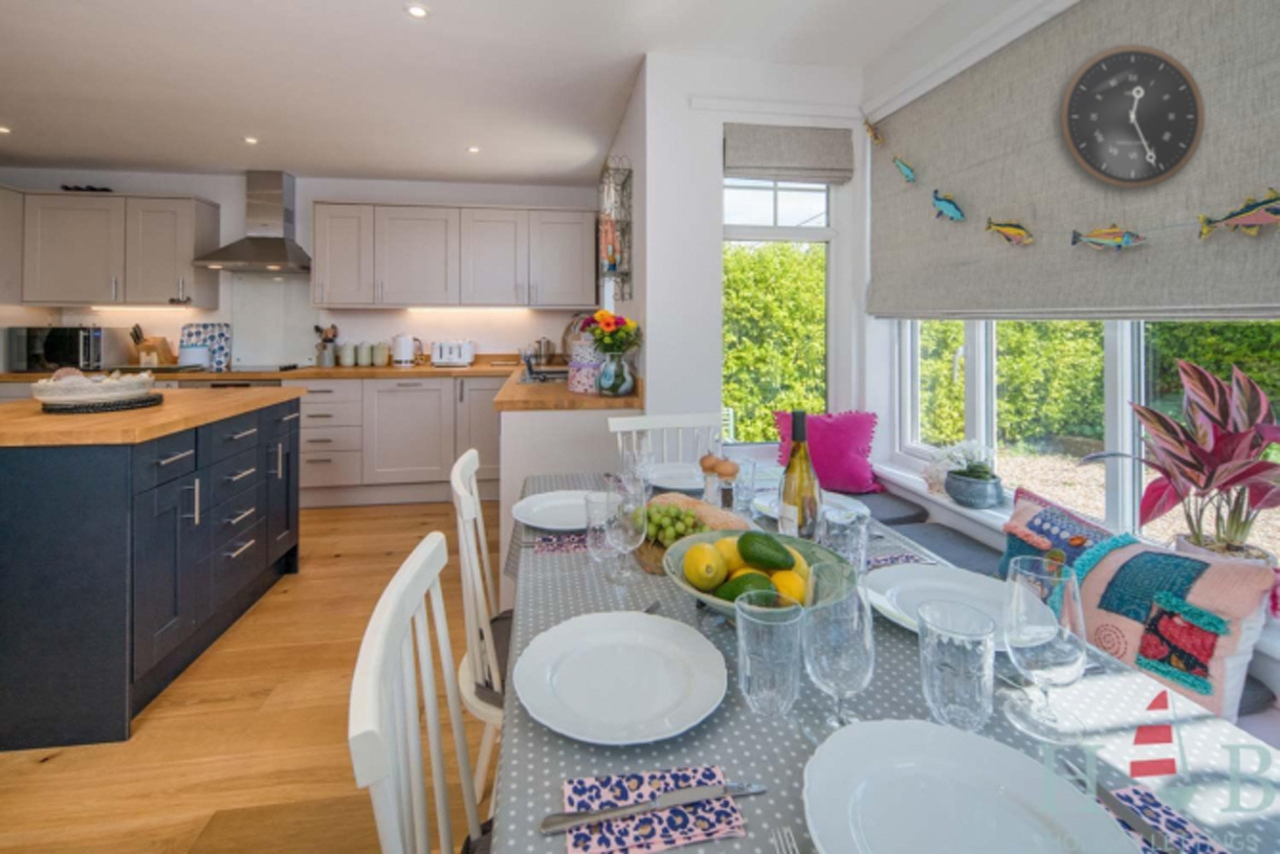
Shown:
12,26
